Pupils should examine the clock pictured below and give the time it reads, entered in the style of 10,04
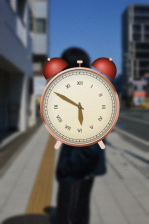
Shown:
5,50
